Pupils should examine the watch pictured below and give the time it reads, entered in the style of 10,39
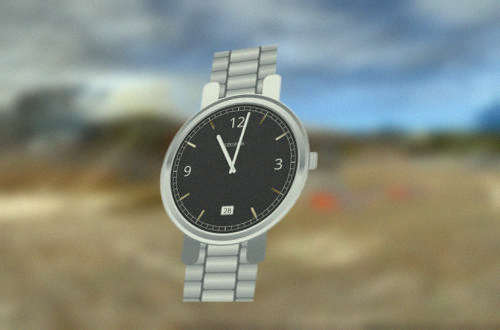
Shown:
11,02
